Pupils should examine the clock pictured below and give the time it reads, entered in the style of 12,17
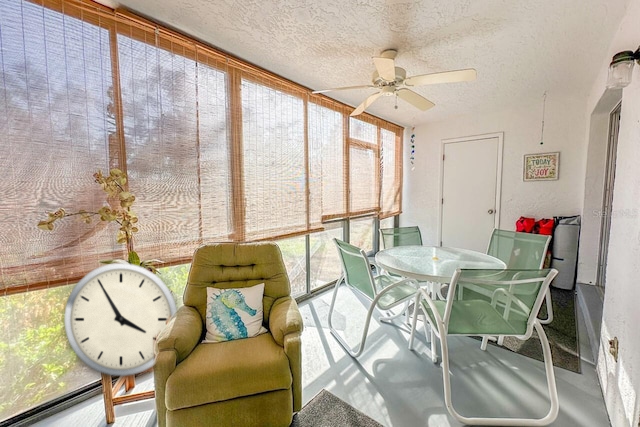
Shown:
3,55
